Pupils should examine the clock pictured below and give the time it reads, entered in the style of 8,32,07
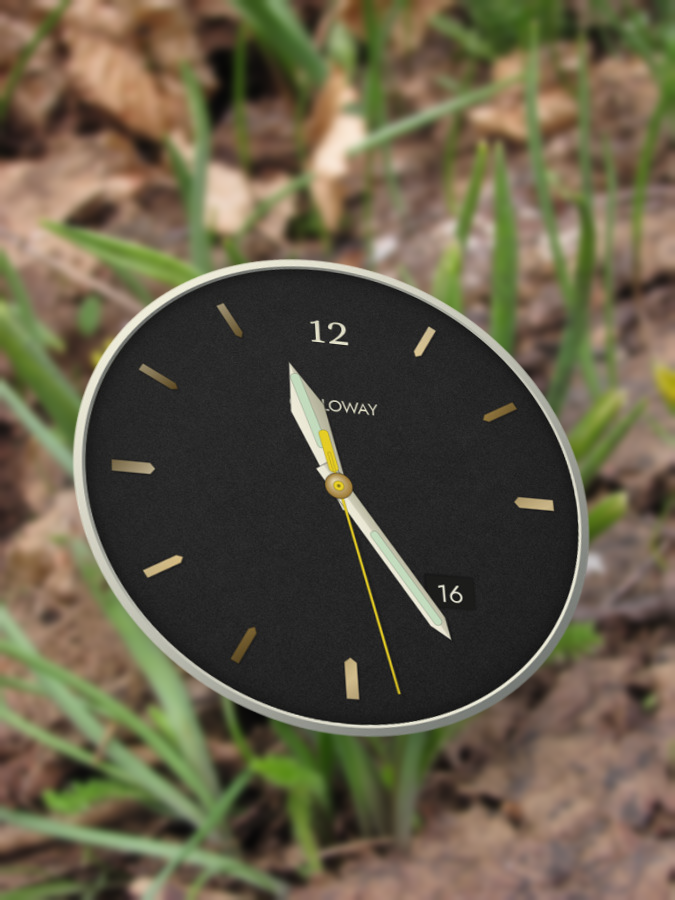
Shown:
11,24,28
